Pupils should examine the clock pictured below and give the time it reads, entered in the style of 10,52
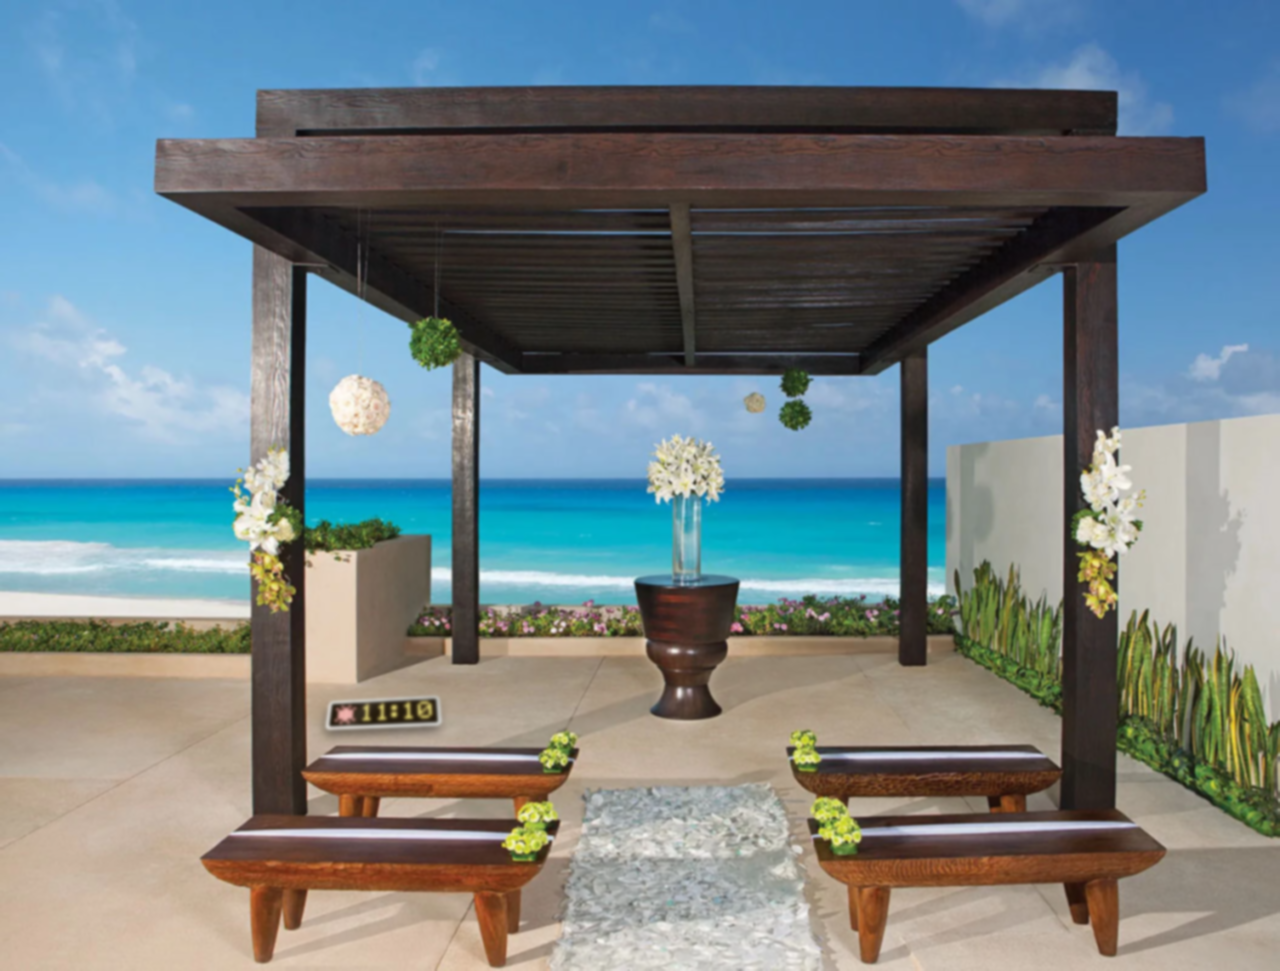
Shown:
11,10
